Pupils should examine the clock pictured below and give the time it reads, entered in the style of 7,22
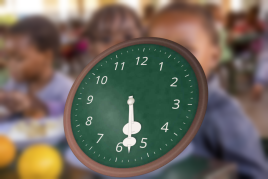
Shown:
5,28
